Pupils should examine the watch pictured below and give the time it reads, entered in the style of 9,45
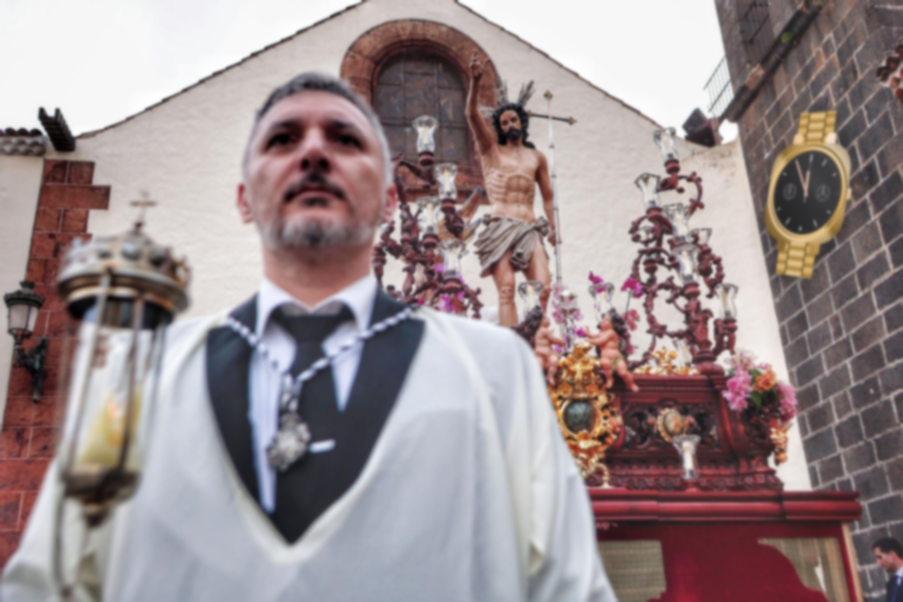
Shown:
11,55
